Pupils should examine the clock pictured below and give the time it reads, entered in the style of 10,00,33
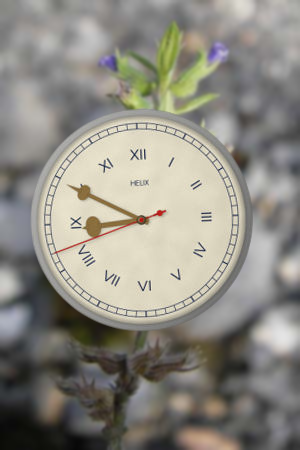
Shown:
8,49,42
